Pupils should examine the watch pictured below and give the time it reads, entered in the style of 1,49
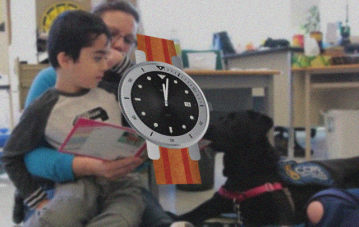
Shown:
12,02
